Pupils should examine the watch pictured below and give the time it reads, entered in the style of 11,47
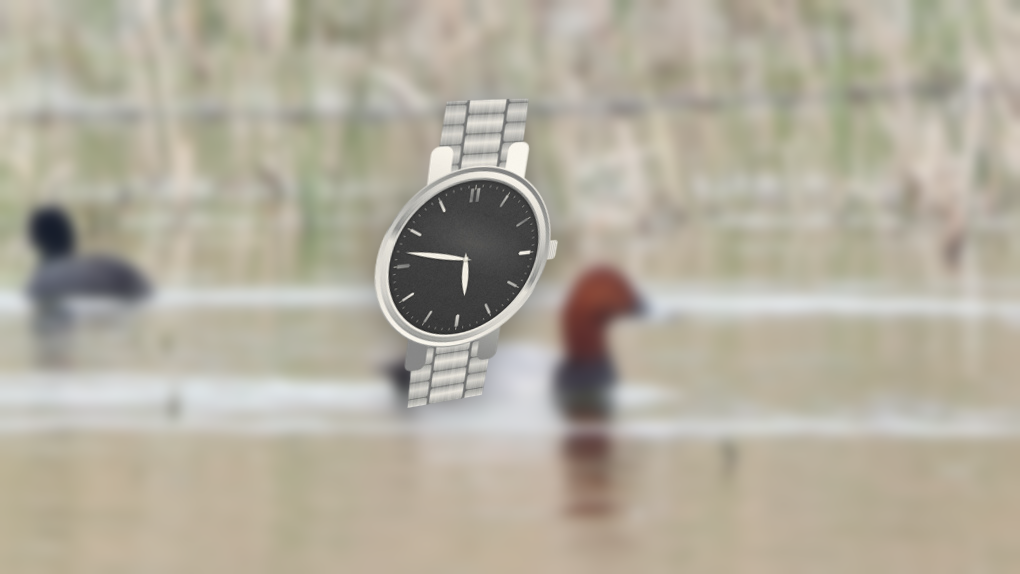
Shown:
5,47
